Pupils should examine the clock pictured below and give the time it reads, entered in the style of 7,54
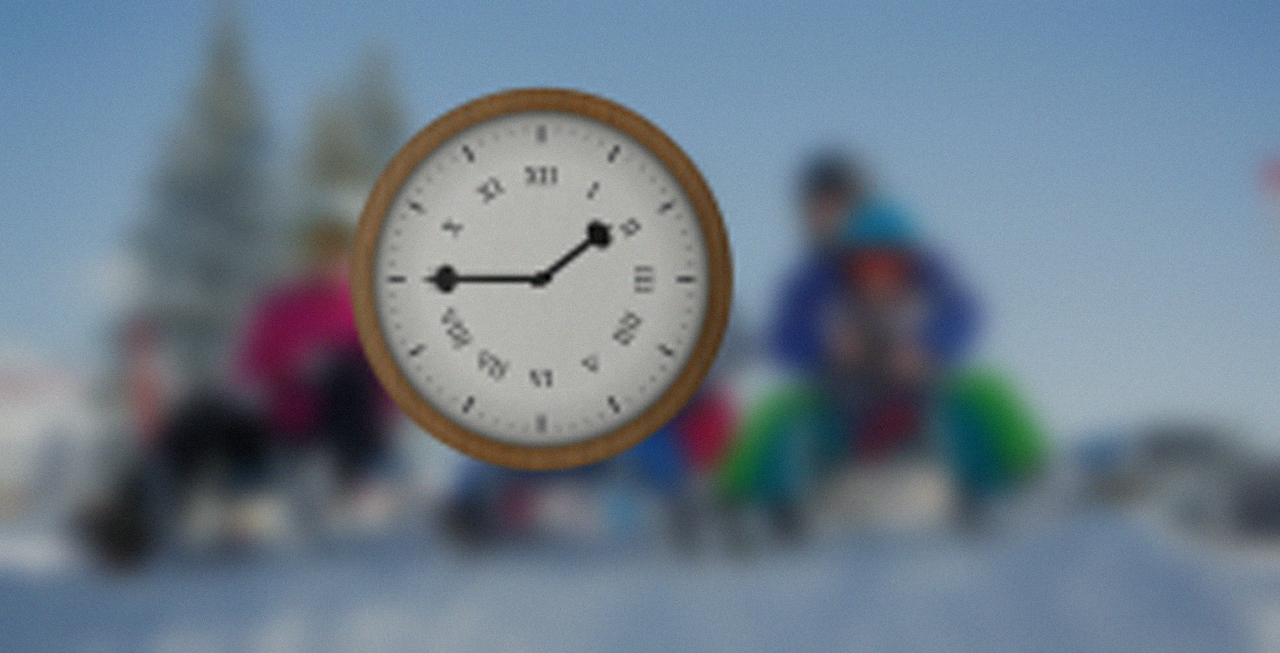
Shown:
1,45
